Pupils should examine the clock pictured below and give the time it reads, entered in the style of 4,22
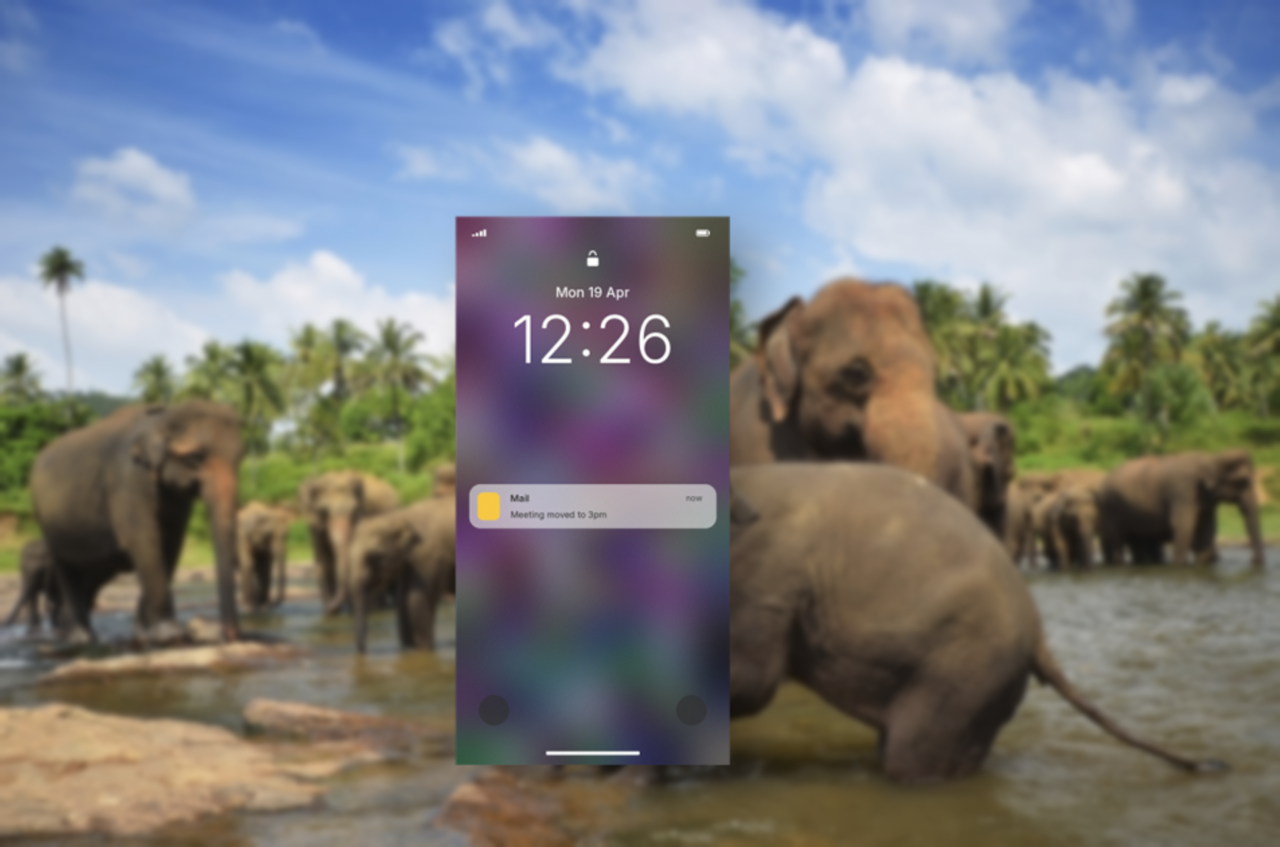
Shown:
12,26
